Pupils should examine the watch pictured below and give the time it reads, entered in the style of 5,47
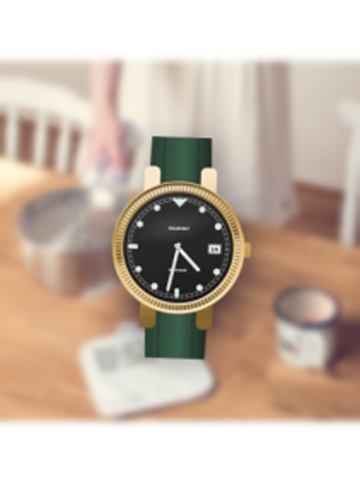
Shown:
4,32
